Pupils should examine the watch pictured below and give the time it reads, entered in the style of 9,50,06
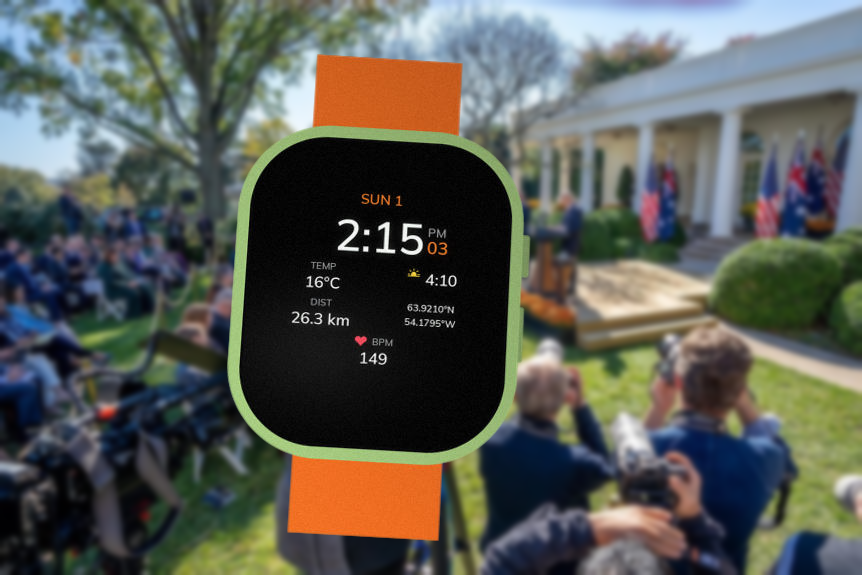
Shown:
2,15,03
